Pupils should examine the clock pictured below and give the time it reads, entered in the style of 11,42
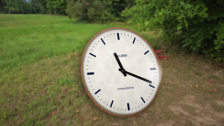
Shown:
11,19
